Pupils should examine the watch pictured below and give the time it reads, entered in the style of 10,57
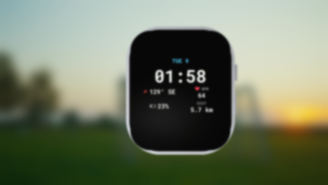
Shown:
1,58
